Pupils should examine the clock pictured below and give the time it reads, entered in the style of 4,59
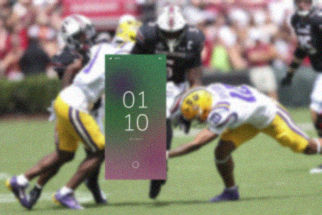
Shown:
1,10
